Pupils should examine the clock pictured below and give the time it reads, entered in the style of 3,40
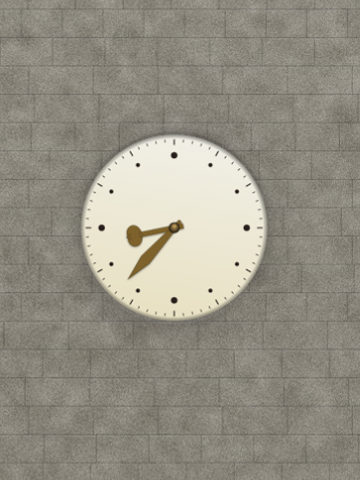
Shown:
8,37
